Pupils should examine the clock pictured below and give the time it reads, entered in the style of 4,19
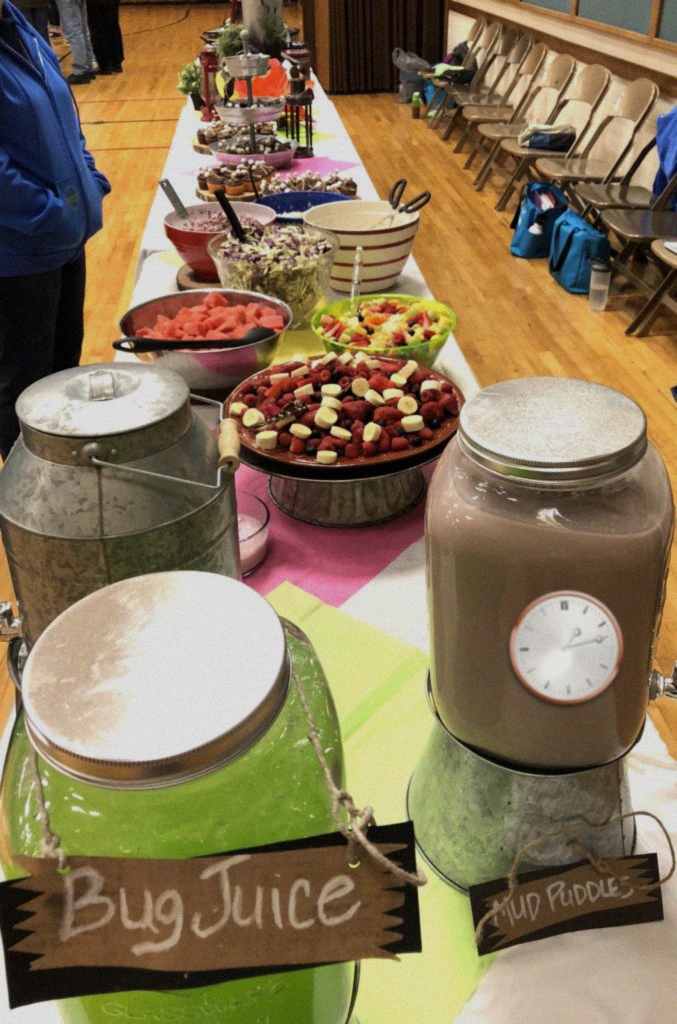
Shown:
1,13
